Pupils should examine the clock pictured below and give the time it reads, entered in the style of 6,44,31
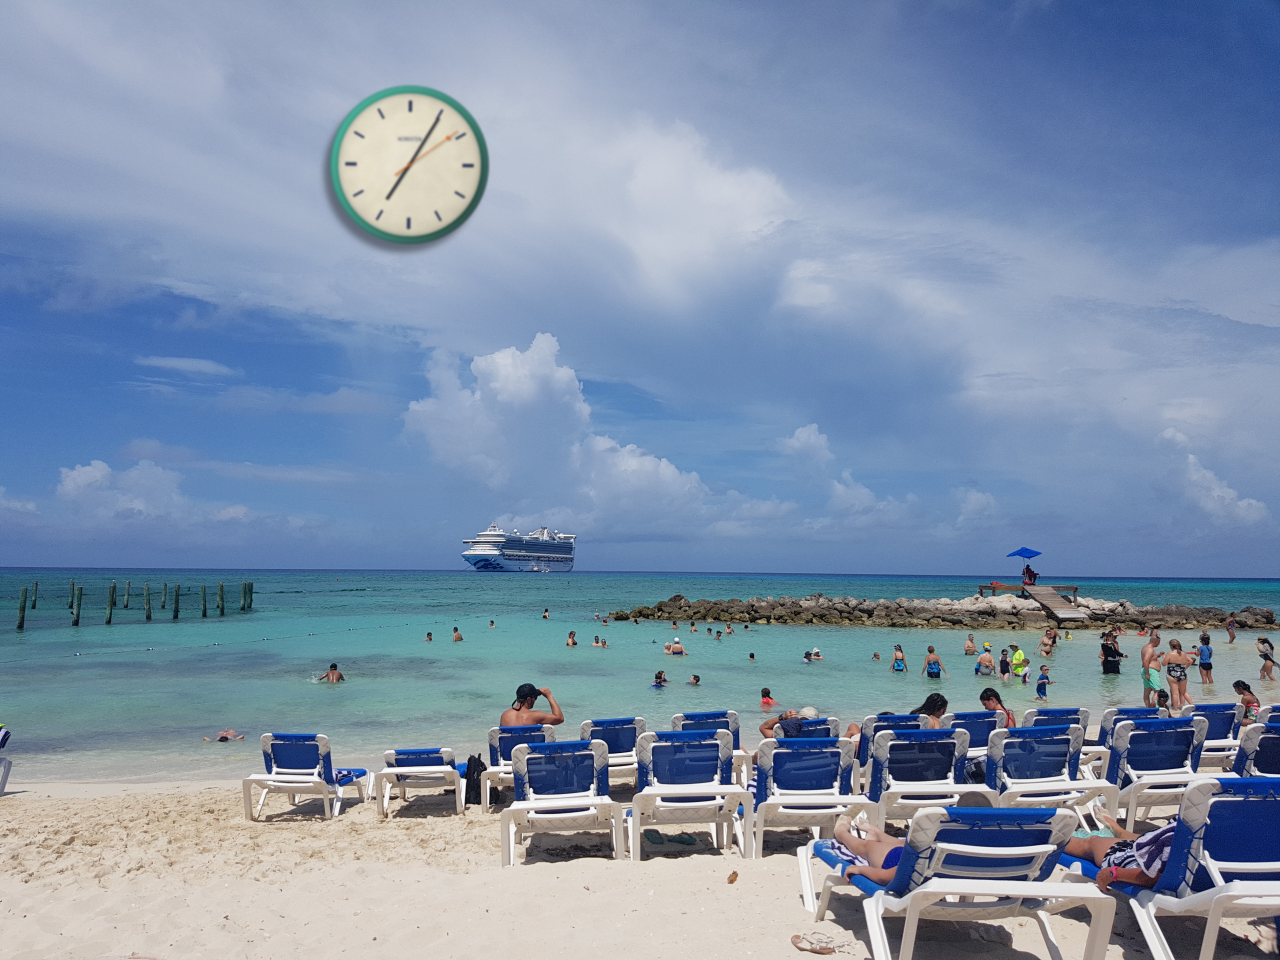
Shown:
7,05,09
